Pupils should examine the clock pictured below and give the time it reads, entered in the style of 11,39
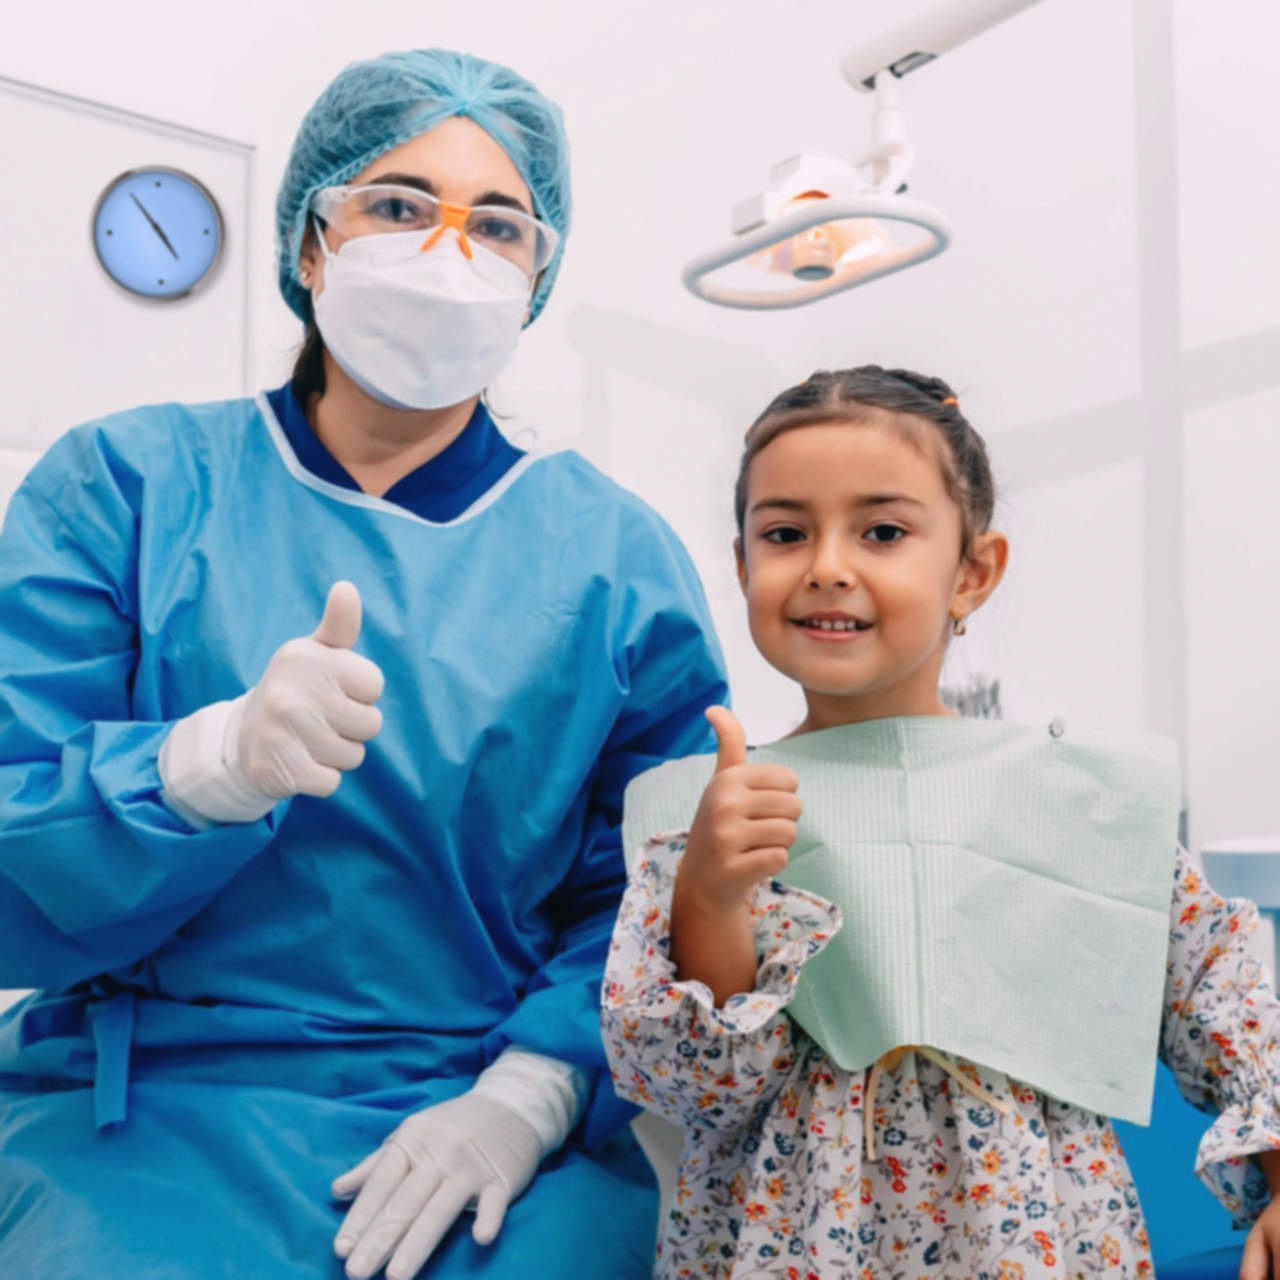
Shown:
4,54
